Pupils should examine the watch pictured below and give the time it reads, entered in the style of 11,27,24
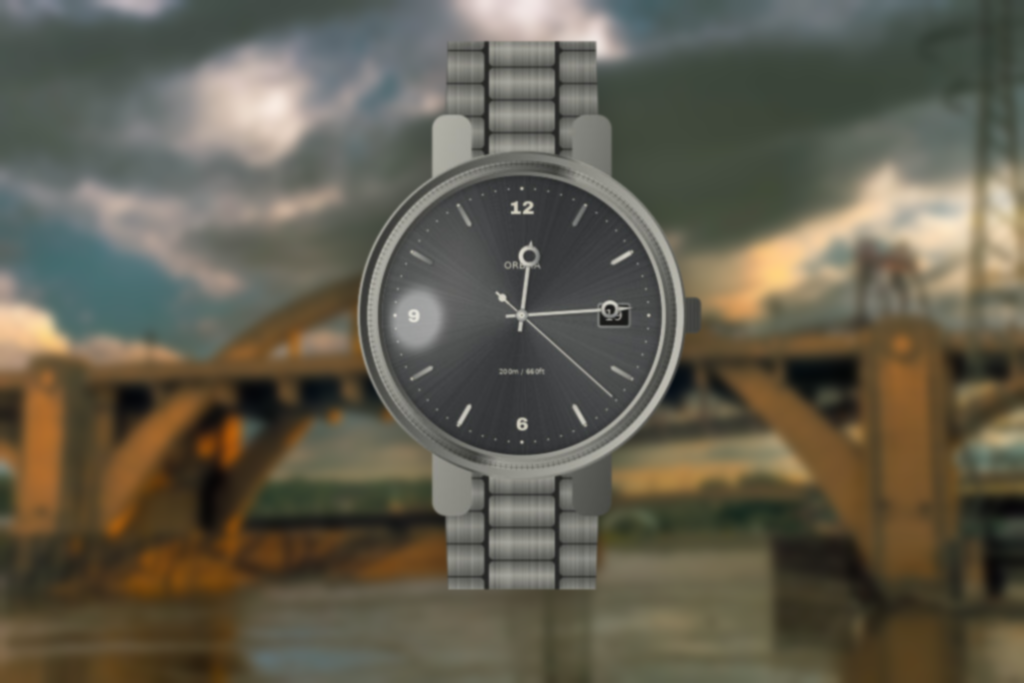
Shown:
12,14,22
